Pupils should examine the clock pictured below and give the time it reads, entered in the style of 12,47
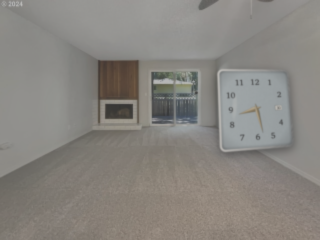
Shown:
8,28
